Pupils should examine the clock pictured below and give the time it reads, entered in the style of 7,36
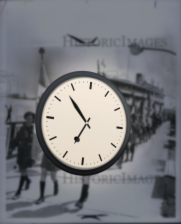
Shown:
6,53
